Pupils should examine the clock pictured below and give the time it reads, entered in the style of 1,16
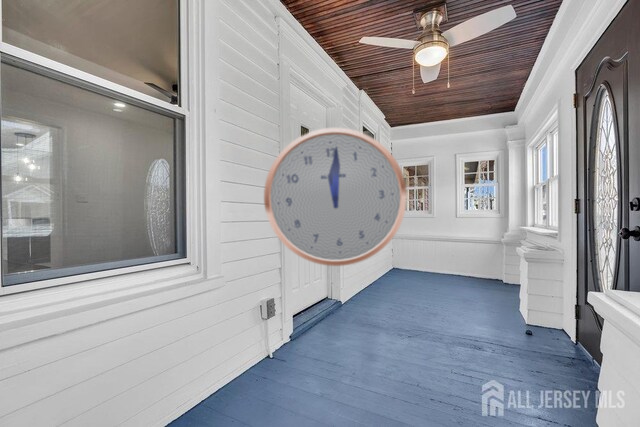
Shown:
12,01
